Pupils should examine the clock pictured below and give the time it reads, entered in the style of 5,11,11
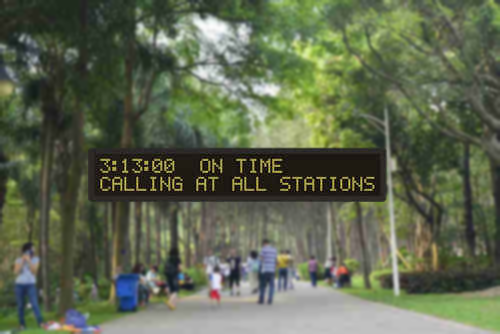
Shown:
3,13,00
